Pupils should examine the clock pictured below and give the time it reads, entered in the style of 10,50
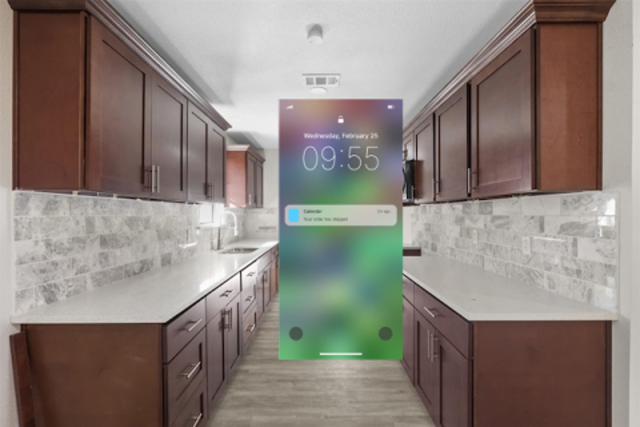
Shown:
9,55
